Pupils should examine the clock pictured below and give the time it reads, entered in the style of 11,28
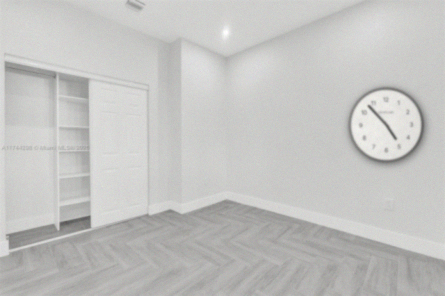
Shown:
4,53
